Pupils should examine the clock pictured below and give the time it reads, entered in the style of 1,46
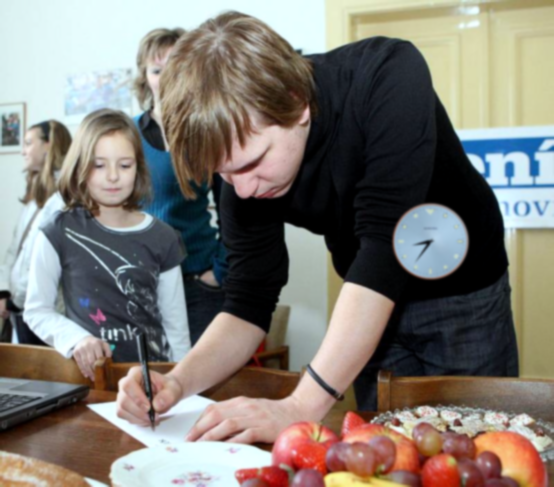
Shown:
8,36
